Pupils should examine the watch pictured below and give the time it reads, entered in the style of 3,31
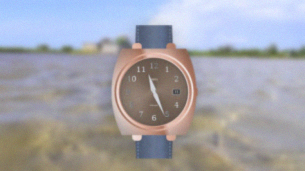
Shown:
11,26
